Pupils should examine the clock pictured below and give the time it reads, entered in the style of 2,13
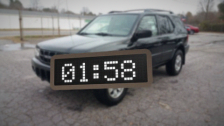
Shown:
1,58
